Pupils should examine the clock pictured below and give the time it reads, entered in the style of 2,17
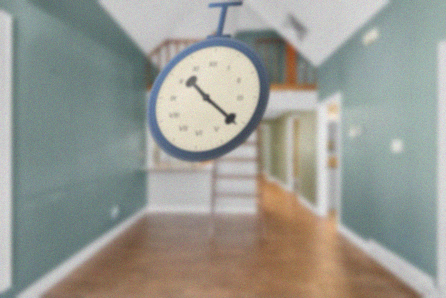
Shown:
10,21
